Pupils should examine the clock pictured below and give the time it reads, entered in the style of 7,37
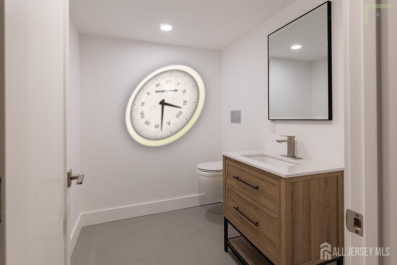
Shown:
3,28
